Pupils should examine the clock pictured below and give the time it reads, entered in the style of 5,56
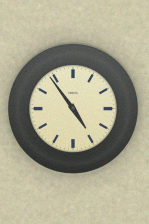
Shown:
4,54
